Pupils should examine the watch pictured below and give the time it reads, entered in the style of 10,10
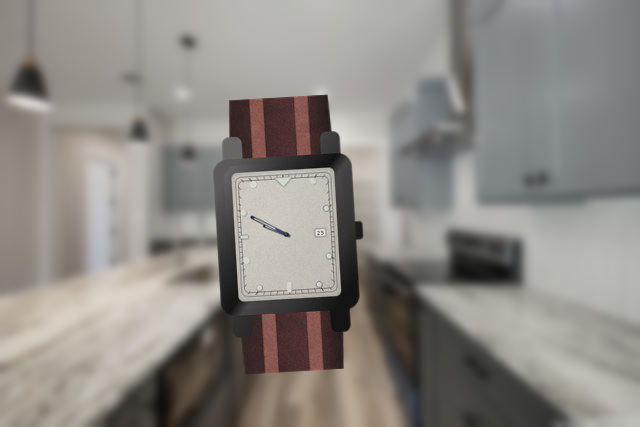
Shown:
9,50
